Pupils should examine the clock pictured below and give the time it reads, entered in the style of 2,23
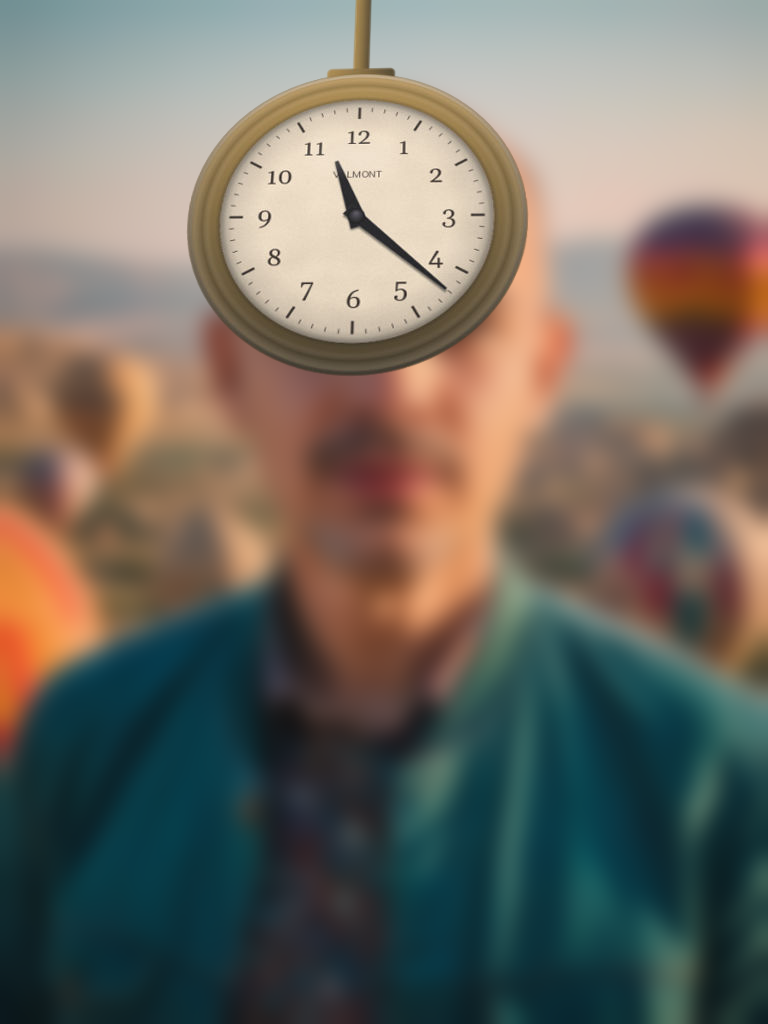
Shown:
11,22
